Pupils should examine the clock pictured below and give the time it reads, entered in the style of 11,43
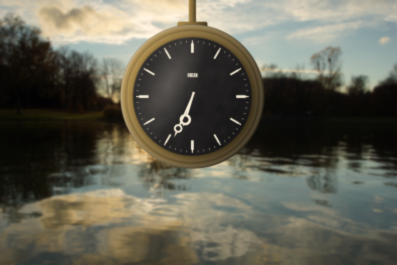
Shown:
6,34
